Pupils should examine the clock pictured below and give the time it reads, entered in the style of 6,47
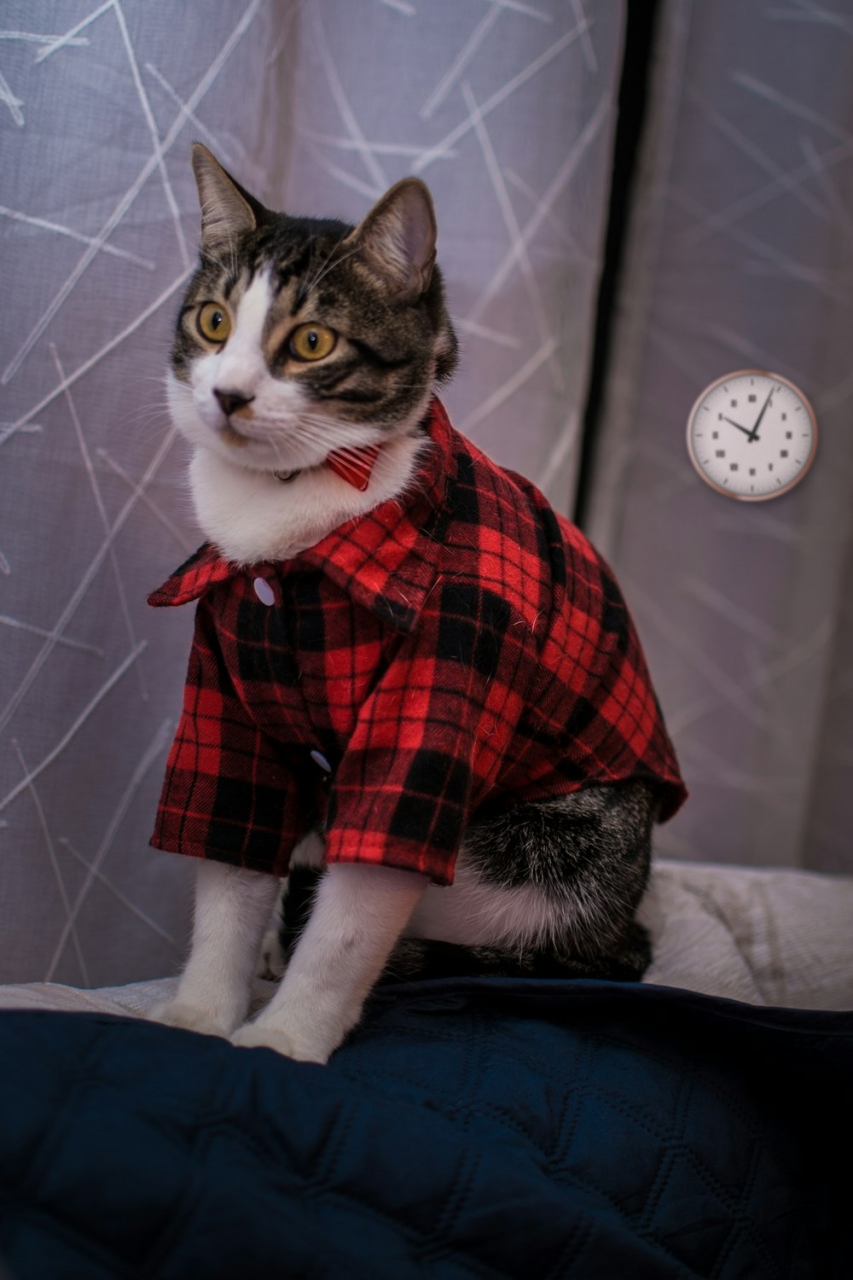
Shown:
10,04
